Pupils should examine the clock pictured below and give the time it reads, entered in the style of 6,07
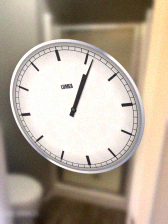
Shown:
1,06
